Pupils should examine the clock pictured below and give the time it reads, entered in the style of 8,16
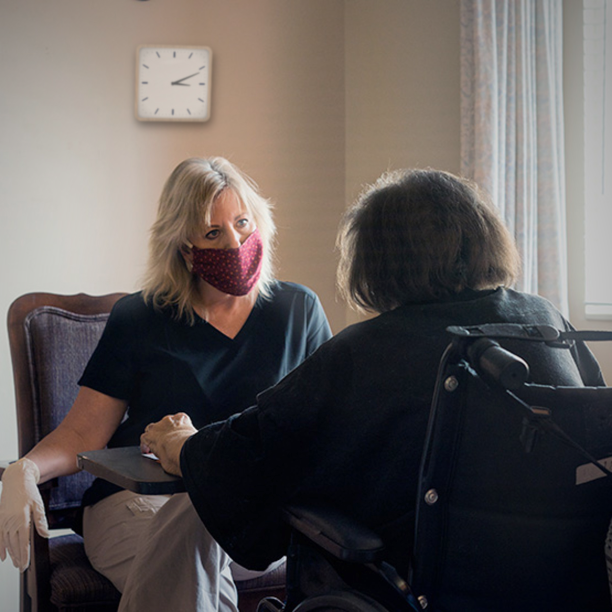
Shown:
3,11
